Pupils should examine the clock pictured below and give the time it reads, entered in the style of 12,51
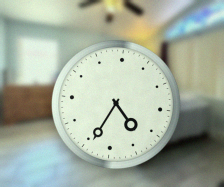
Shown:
4,34
